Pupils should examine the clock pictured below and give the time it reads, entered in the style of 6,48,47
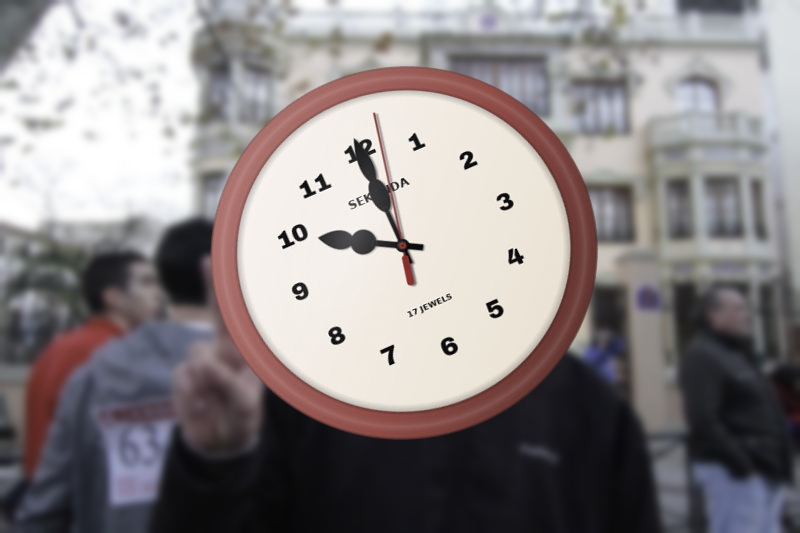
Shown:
10,00,02
